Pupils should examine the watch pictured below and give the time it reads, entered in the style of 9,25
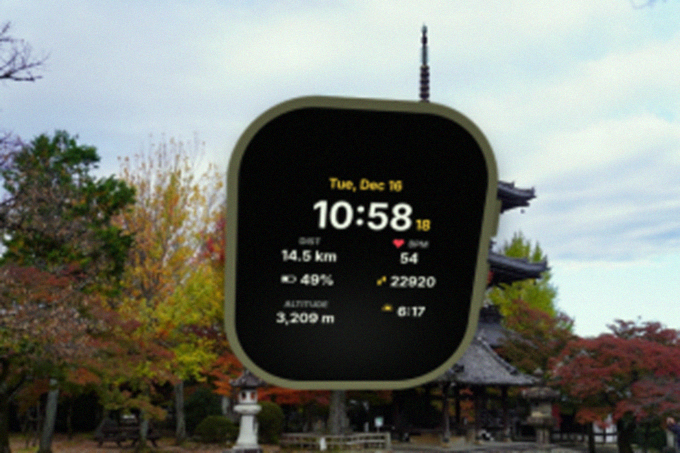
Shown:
10,58
